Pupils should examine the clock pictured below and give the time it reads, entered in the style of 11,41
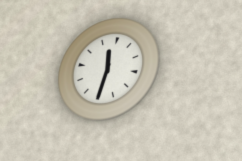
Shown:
11,30
